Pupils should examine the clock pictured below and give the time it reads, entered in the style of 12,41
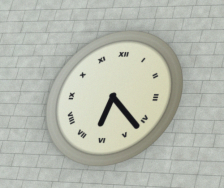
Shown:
6,22
